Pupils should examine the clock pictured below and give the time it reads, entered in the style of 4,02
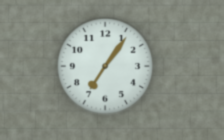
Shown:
7,06
